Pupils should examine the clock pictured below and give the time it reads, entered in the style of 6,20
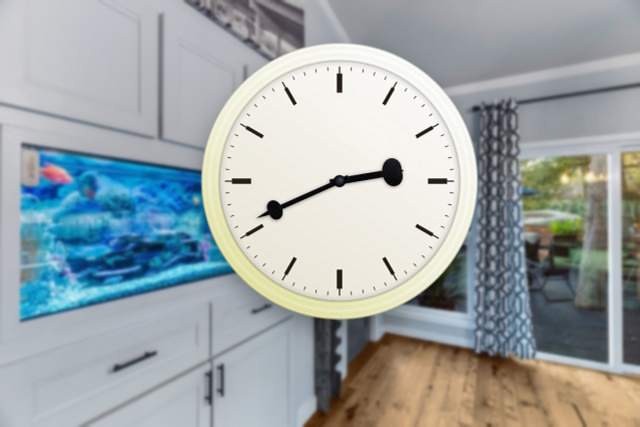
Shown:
2,41
